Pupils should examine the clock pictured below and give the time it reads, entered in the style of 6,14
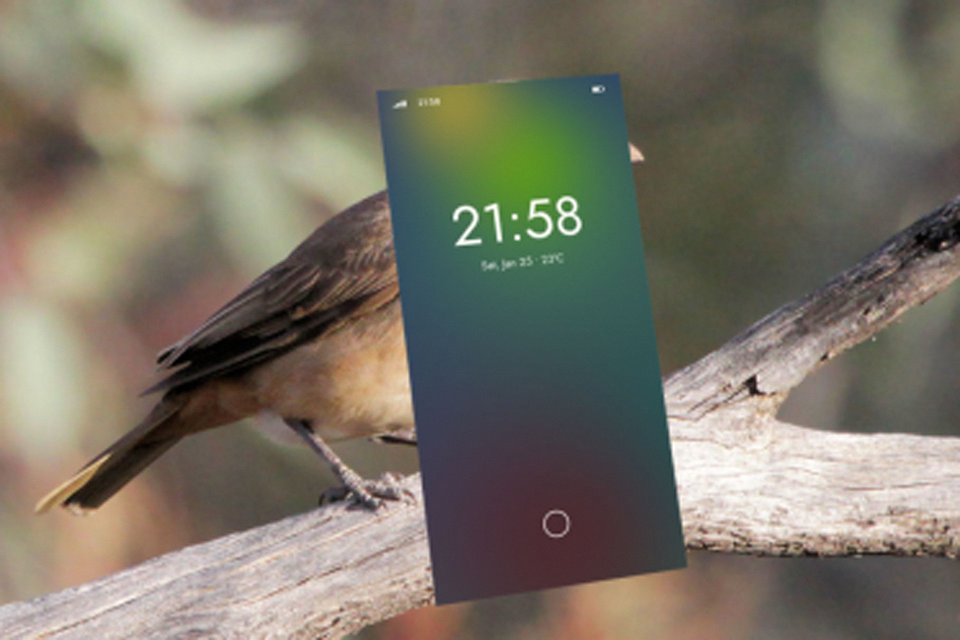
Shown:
21,58
